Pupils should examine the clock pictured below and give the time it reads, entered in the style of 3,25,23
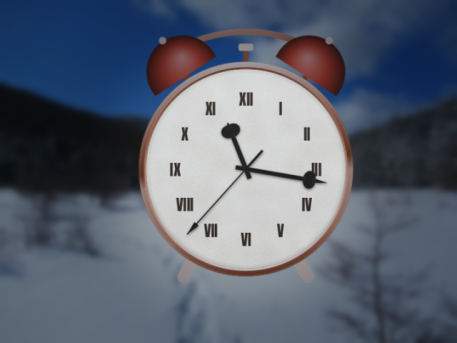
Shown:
11,16,37
